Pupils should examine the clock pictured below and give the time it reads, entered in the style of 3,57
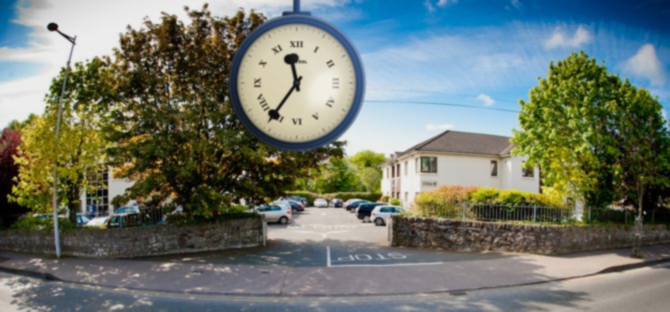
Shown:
11,36
